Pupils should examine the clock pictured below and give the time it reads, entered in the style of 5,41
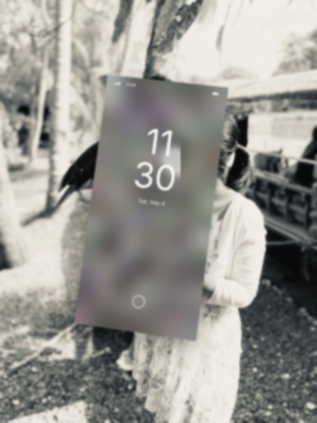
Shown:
11,30
